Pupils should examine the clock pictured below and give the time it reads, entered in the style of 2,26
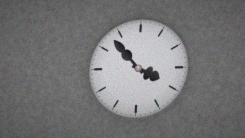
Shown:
3,53
